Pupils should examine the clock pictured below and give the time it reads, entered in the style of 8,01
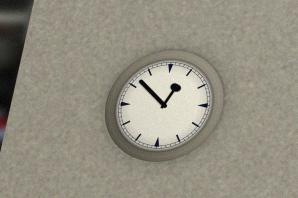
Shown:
12,52
